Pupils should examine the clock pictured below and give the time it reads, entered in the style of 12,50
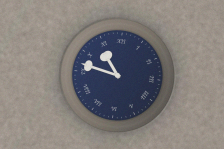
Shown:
10,47
